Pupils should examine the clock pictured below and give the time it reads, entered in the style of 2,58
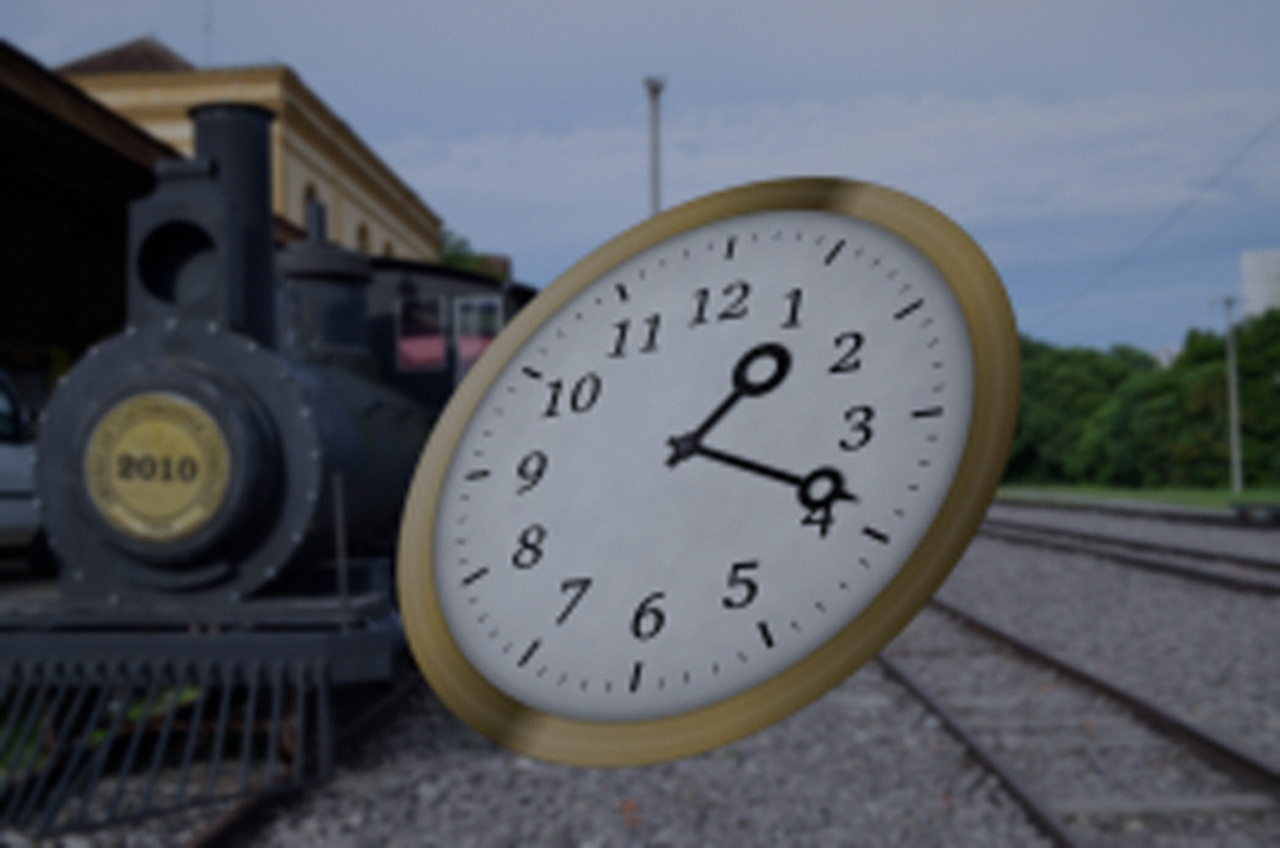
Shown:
1,19
